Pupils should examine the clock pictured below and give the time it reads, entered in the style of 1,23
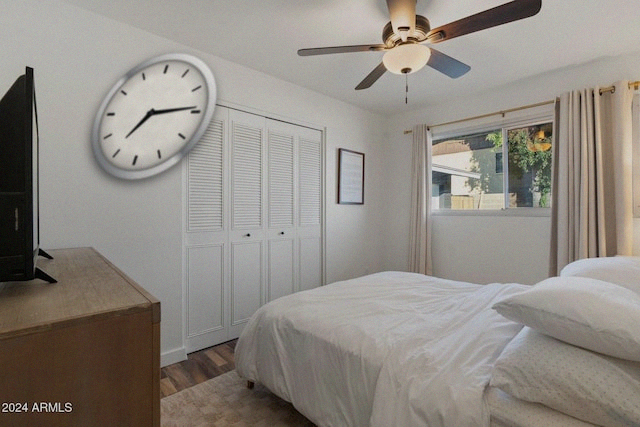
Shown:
7,14
